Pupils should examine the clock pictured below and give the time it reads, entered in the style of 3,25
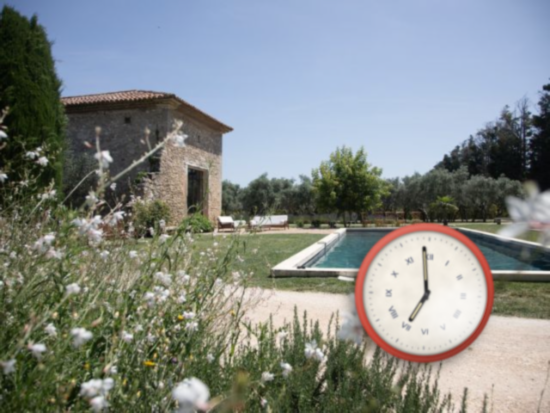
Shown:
6,59
